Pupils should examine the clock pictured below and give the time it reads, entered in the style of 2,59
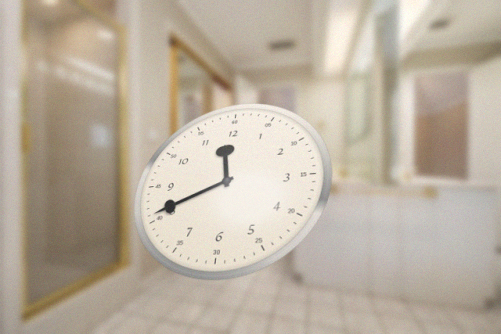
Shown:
11,41
